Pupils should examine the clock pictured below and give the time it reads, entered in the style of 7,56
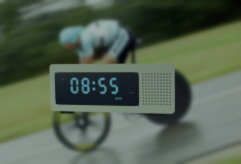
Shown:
8,55
